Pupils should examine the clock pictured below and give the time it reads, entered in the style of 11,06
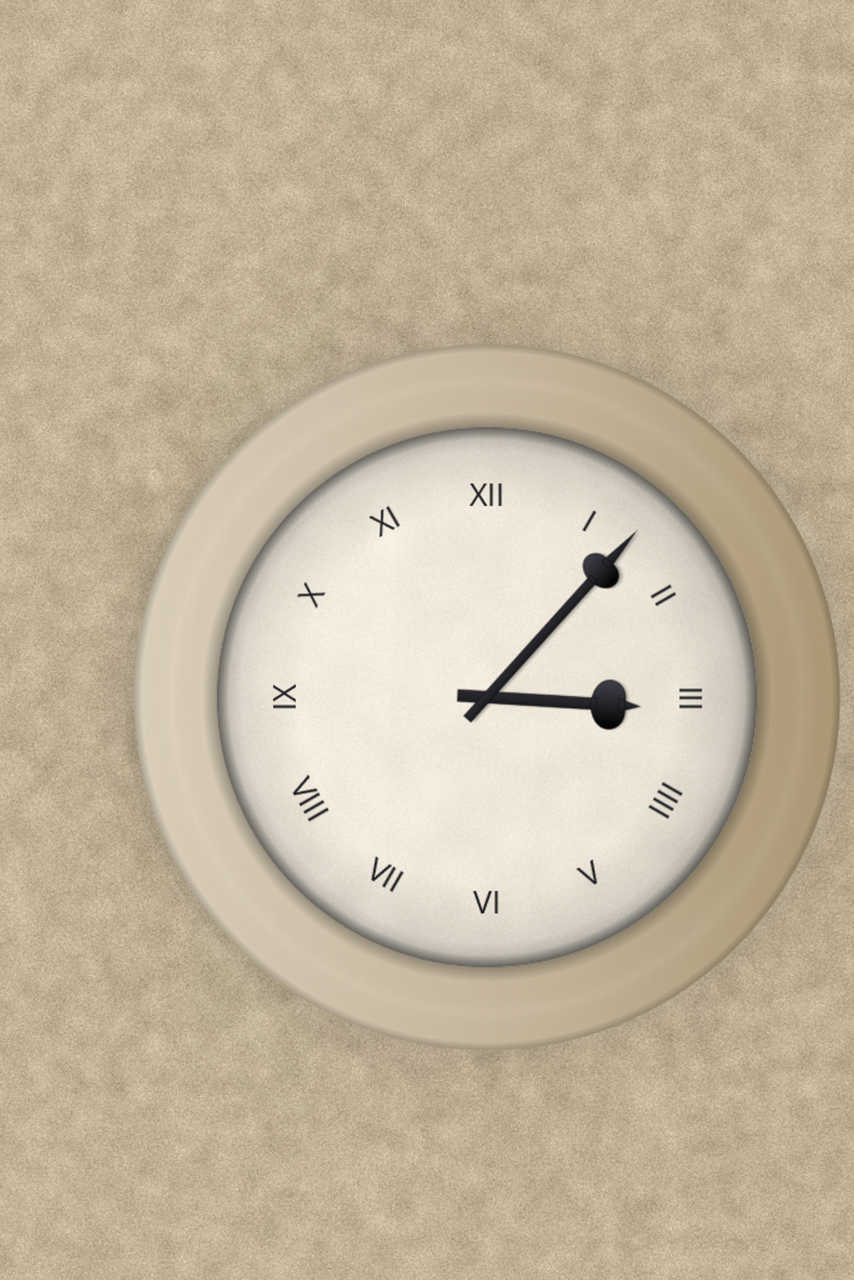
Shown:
3,07
